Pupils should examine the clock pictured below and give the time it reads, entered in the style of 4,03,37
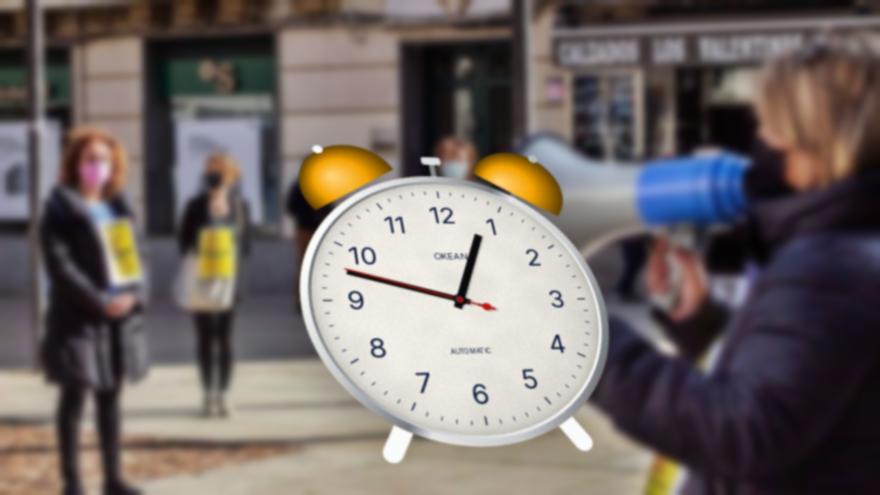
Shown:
12,47,48
